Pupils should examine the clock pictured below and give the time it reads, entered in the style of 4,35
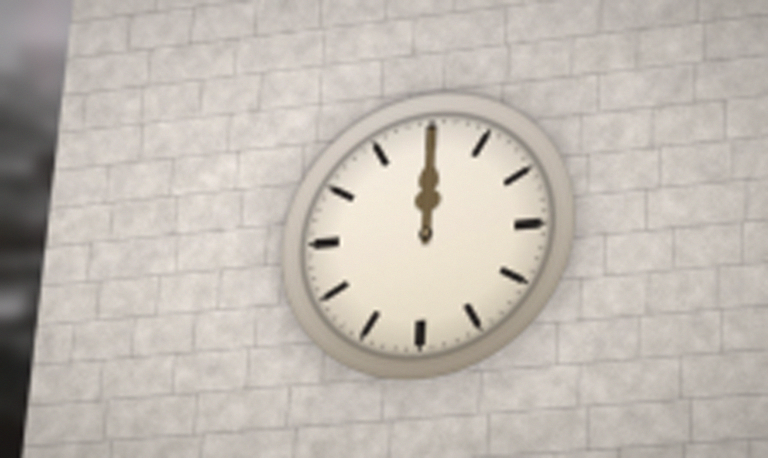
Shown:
12,00
